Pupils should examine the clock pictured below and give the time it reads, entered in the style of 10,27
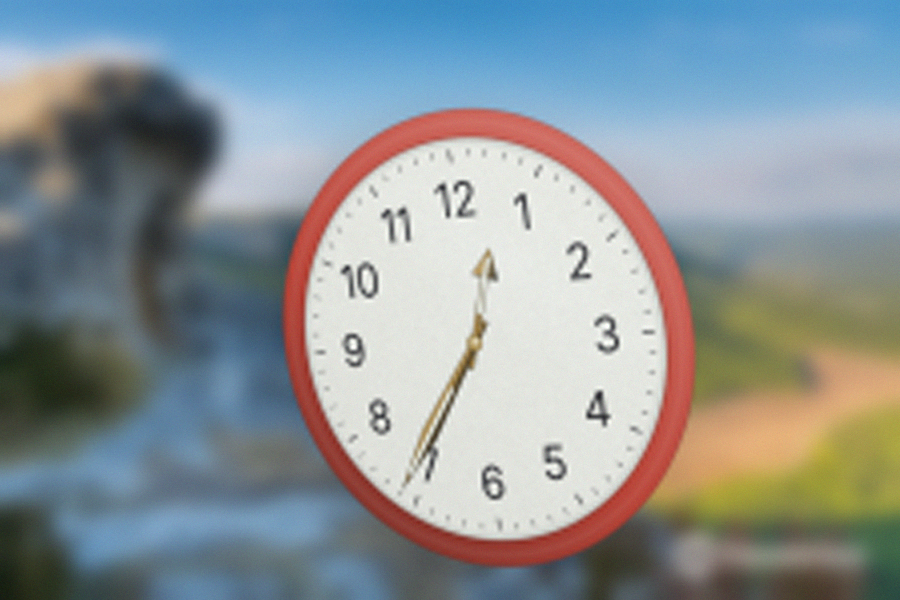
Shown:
12,36
